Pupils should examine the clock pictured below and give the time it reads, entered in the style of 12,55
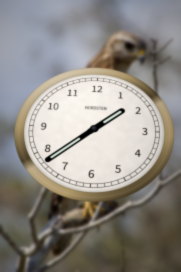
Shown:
1,38
